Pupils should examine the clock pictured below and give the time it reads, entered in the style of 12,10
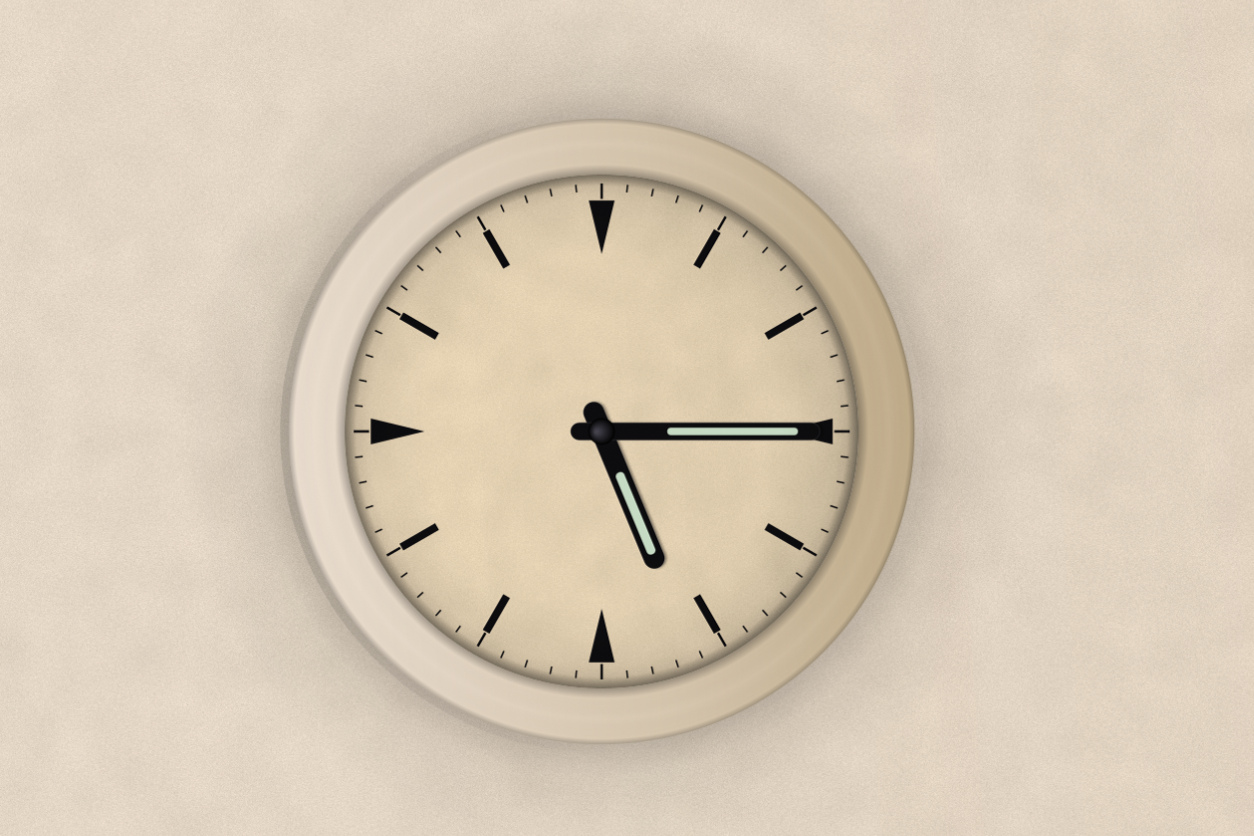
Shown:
5,15
